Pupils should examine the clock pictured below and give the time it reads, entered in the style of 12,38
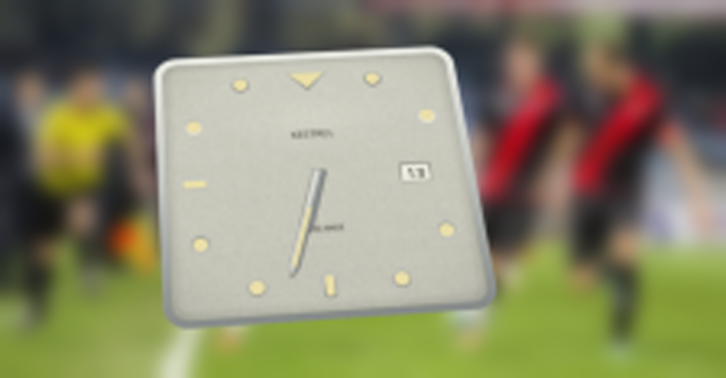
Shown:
6,33
